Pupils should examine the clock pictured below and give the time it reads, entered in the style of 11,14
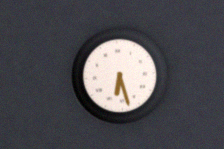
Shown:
6,28
